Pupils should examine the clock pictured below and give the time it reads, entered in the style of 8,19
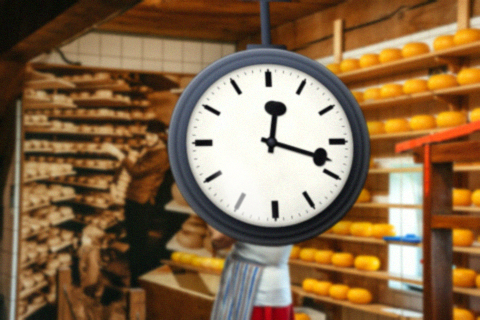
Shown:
12,18
